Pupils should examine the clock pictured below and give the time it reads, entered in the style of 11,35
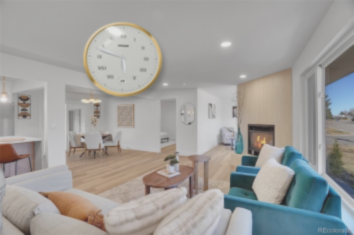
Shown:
5,48
